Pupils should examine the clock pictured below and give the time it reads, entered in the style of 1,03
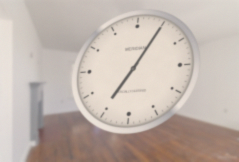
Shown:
7,05
